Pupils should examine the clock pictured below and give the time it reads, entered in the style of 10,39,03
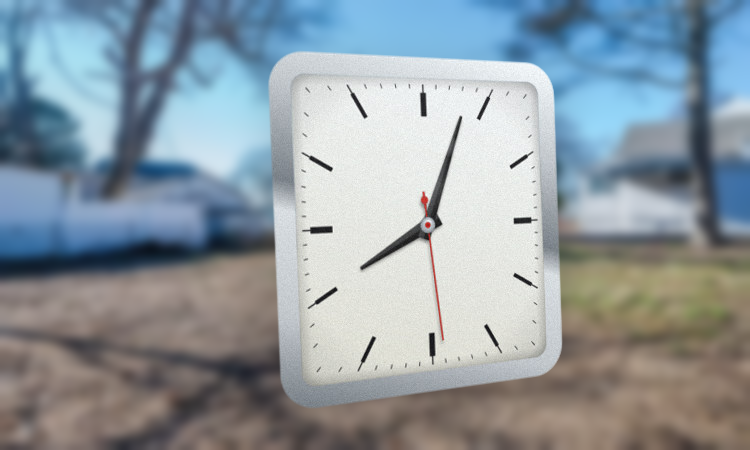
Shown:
8,03,29
